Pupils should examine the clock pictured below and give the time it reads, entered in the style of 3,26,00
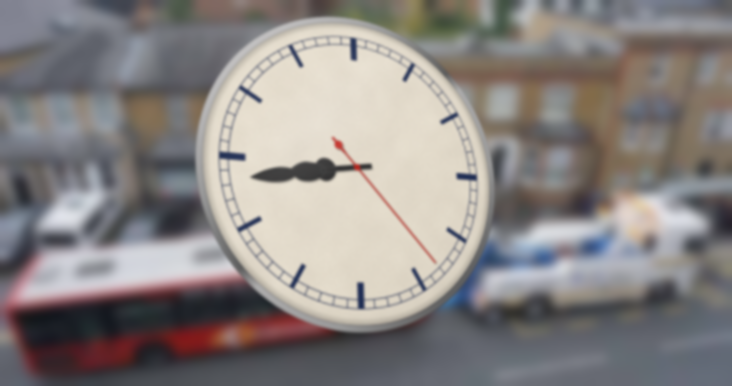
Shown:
8,43,23
